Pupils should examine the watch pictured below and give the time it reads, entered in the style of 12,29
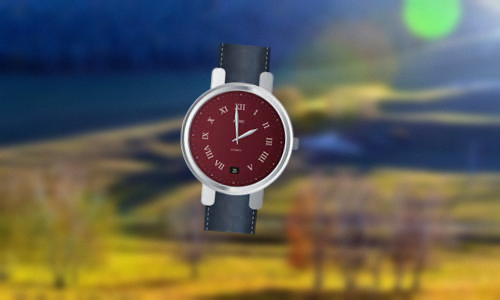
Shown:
1,59
